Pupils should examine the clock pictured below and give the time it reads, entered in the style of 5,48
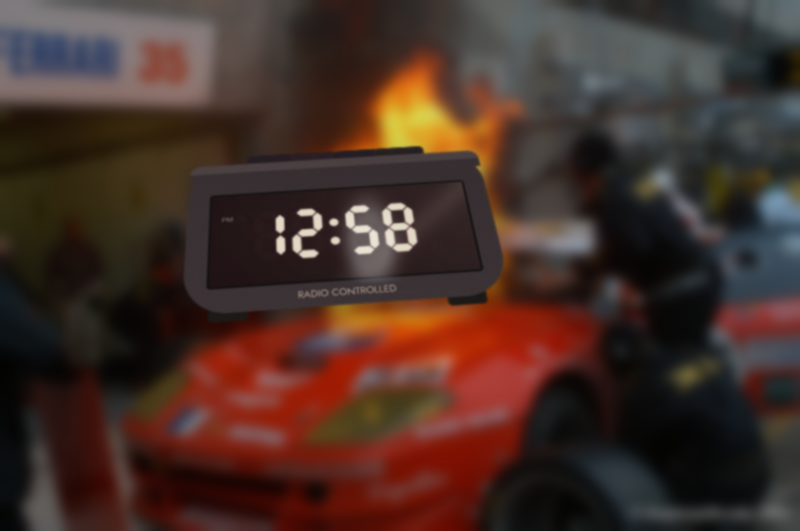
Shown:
12,58
